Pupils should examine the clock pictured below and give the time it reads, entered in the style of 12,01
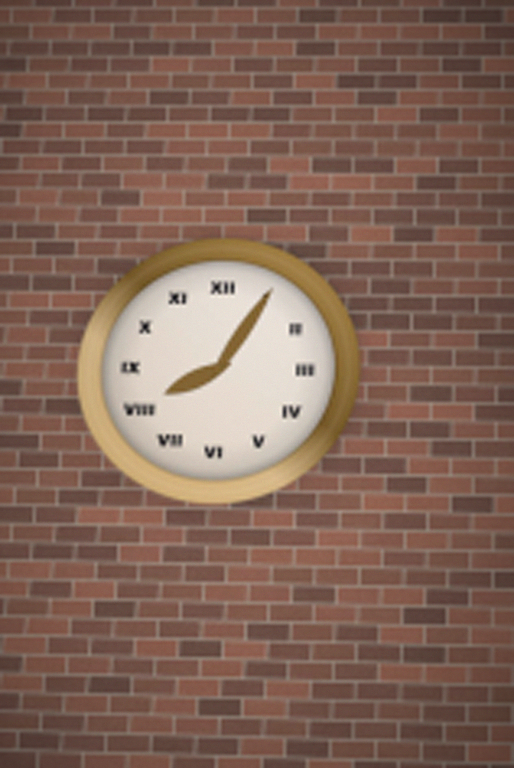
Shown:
8,05
